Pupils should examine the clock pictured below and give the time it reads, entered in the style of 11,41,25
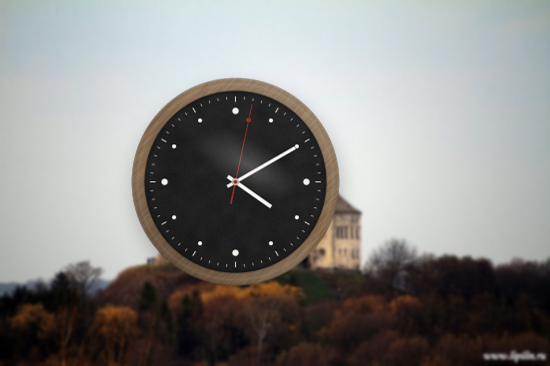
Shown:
4,10,02
